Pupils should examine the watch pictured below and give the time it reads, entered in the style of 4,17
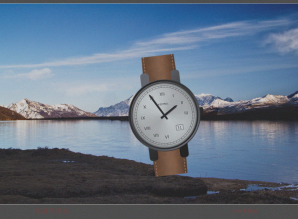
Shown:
1,55
